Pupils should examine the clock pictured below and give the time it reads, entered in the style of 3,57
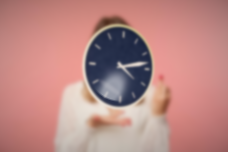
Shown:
4,13
